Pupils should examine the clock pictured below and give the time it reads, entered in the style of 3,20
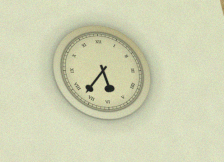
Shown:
5,37
